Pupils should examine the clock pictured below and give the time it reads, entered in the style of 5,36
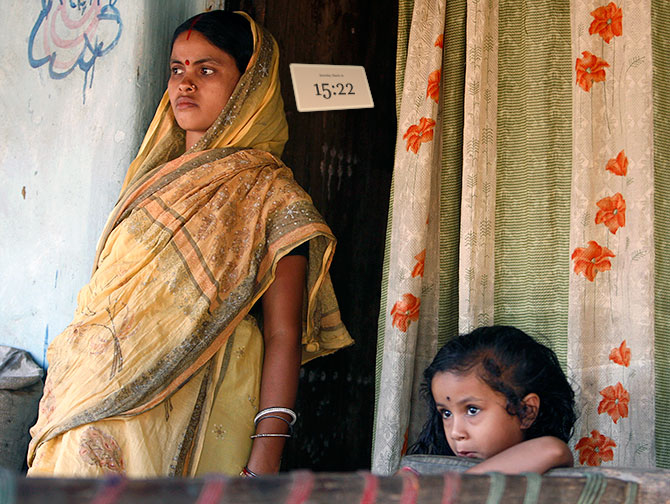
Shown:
15,22
